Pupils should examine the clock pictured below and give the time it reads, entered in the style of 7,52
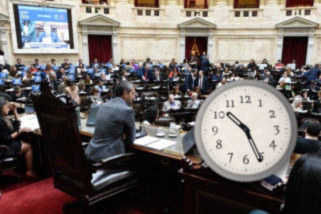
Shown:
10,26
